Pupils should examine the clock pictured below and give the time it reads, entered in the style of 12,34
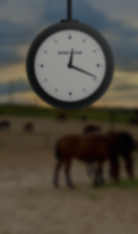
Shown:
12,19
